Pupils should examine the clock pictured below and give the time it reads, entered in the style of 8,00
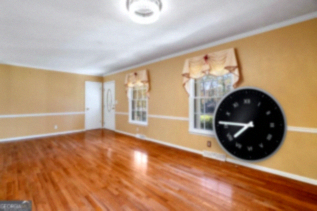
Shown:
7,46
